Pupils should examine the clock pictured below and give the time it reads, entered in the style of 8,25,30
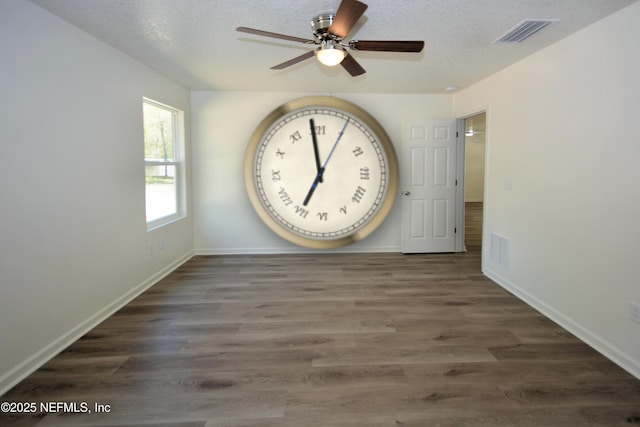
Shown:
6,59,05
